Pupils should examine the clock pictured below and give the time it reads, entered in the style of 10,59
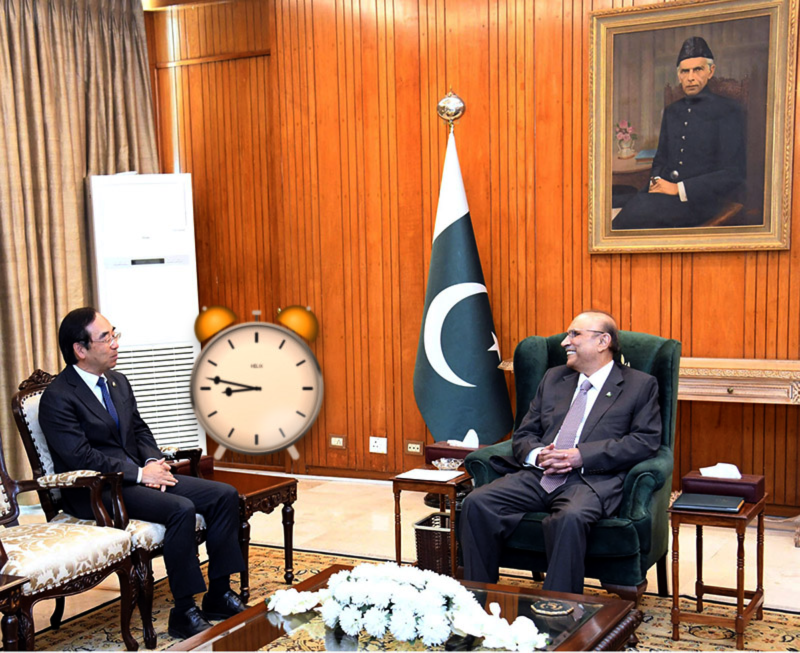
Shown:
8,47
